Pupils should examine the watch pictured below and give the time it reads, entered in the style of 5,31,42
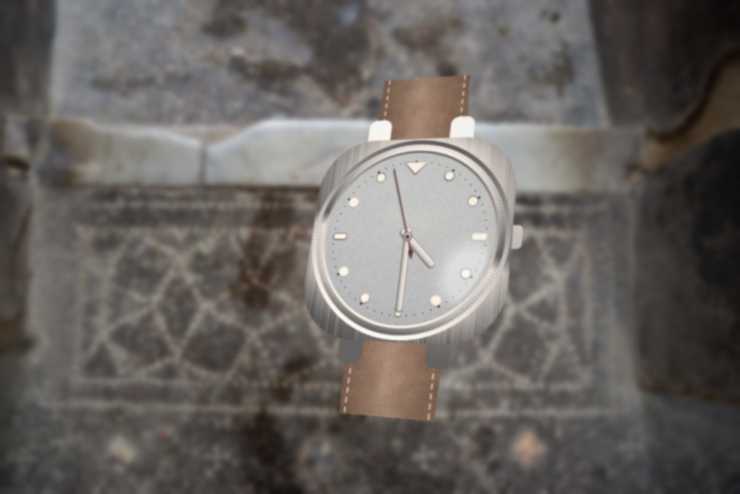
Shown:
4,29,57
